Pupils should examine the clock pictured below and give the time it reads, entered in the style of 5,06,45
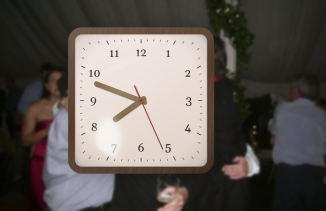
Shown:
7,48,26
